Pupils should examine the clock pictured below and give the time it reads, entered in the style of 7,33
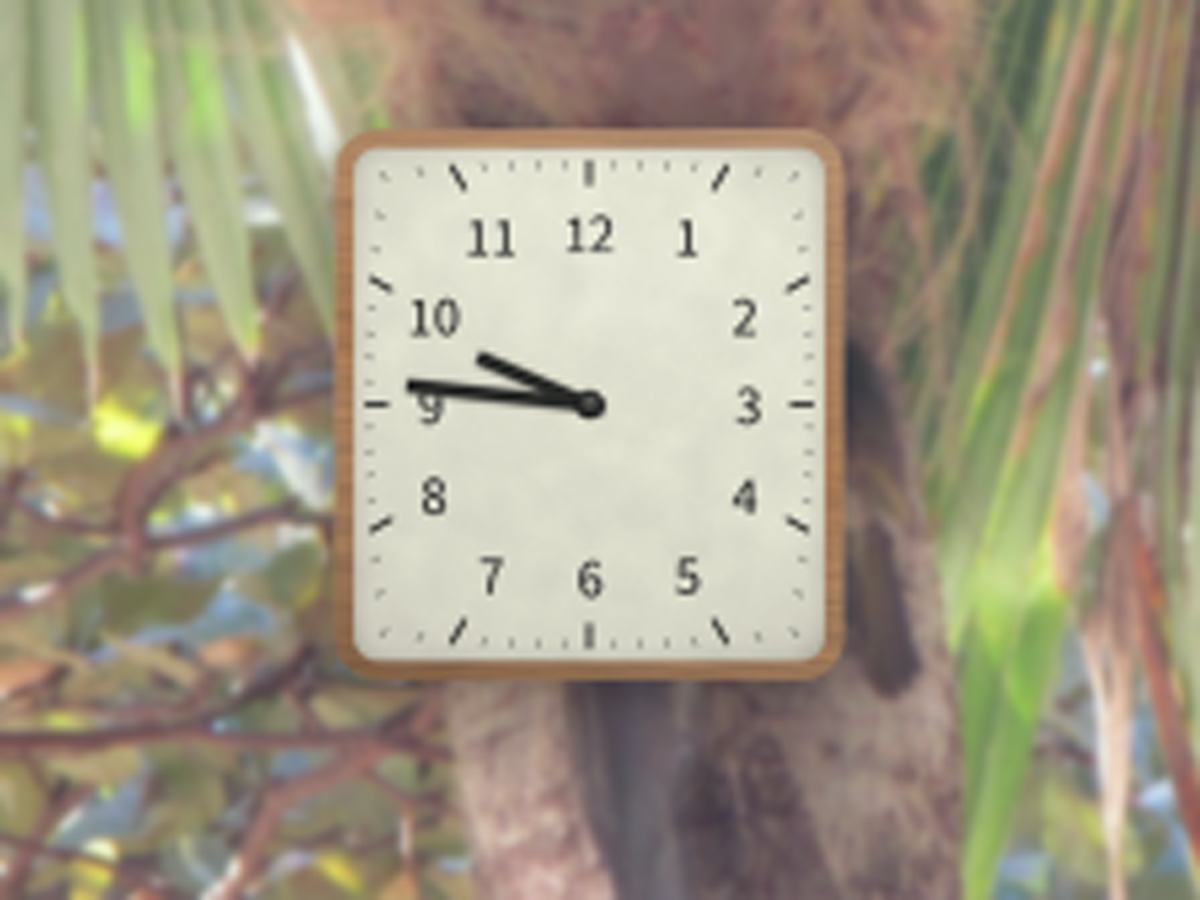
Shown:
9,46
